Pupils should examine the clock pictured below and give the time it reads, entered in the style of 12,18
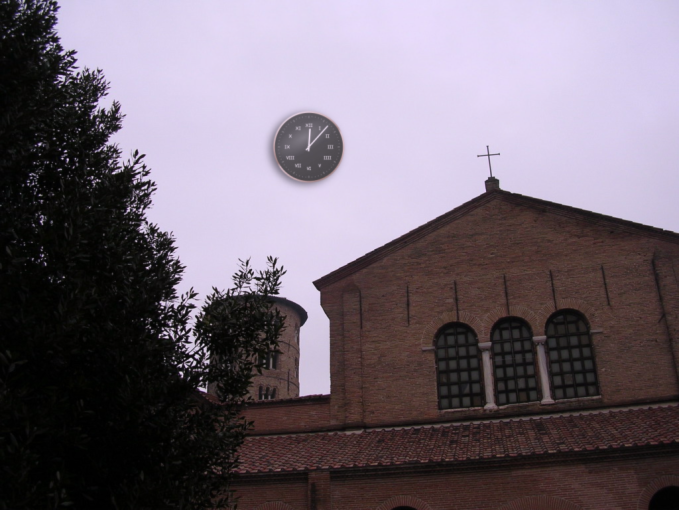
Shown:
12,07
